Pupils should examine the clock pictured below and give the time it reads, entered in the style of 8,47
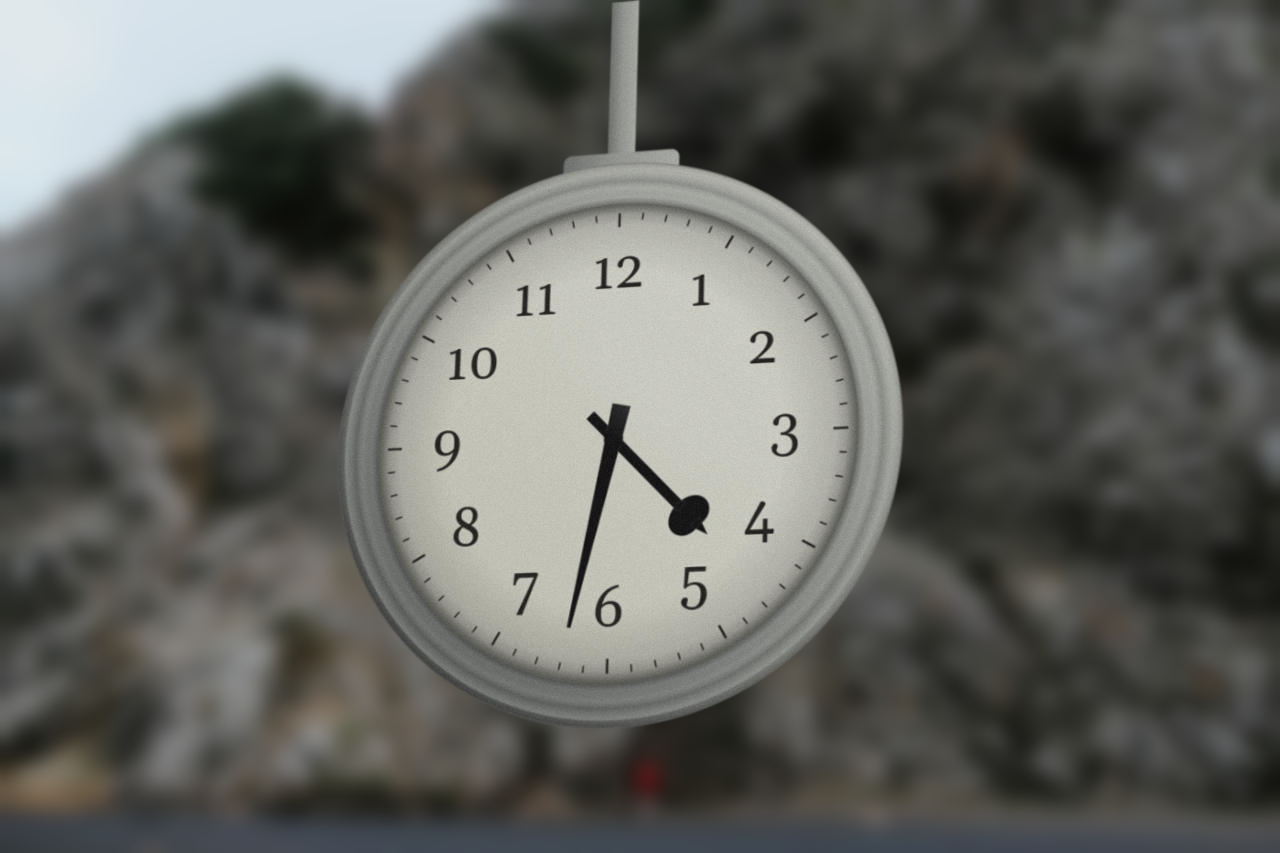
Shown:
4,32
